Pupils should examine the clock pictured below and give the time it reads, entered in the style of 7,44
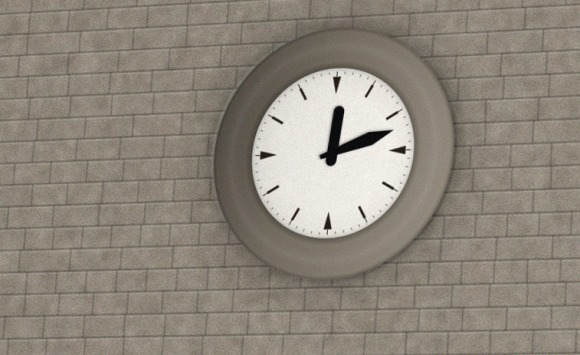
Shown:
12,12
